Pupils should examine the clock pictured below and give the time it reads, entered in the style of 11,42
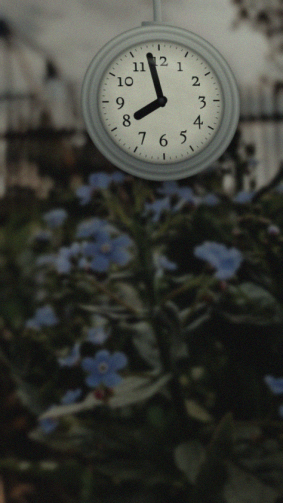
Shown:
7,58
